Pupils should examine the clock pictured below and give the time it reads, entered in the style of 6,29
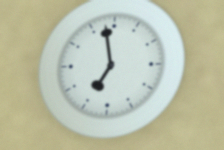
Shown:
6,58
